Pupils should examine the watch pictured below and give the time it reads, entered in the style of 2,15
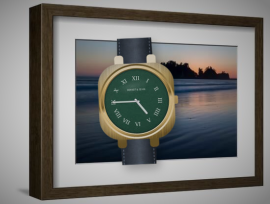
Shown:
4,45
